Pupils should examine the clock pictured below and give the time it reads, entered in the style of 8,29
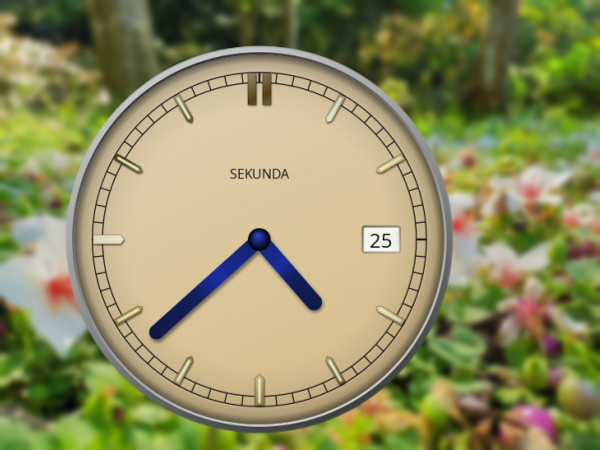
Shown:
4,38
